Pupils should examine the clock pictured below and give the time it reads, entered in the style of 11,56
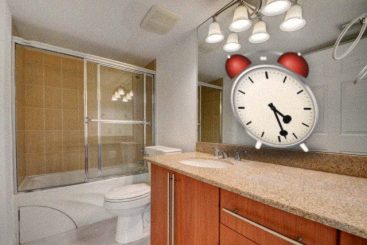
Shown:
4,28
